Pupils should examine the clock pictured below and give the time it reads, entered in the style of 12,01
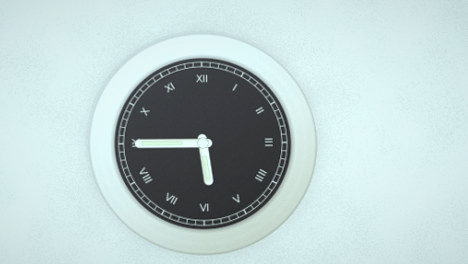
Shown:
5,45
